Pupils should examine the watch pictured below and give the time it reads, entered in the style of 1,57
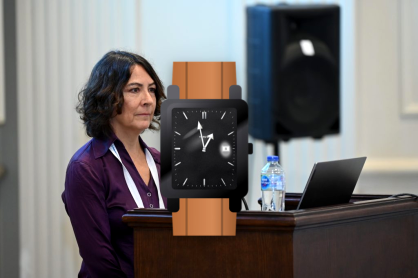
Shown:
12,58
